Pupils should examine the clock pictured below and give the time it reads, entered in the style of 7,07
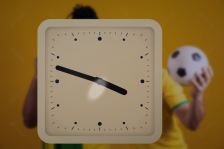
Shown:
3,48
